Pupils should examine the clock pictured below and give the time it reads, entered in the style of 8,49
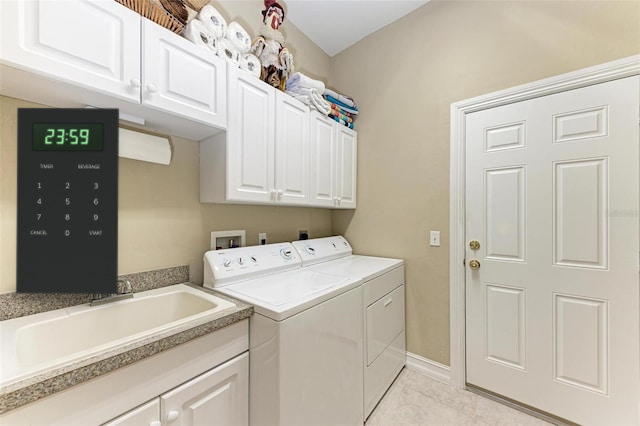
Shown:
23,59
